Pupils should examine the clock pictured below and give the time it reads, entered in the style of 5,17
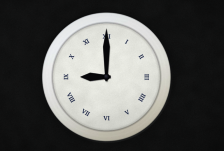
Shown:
9,00
